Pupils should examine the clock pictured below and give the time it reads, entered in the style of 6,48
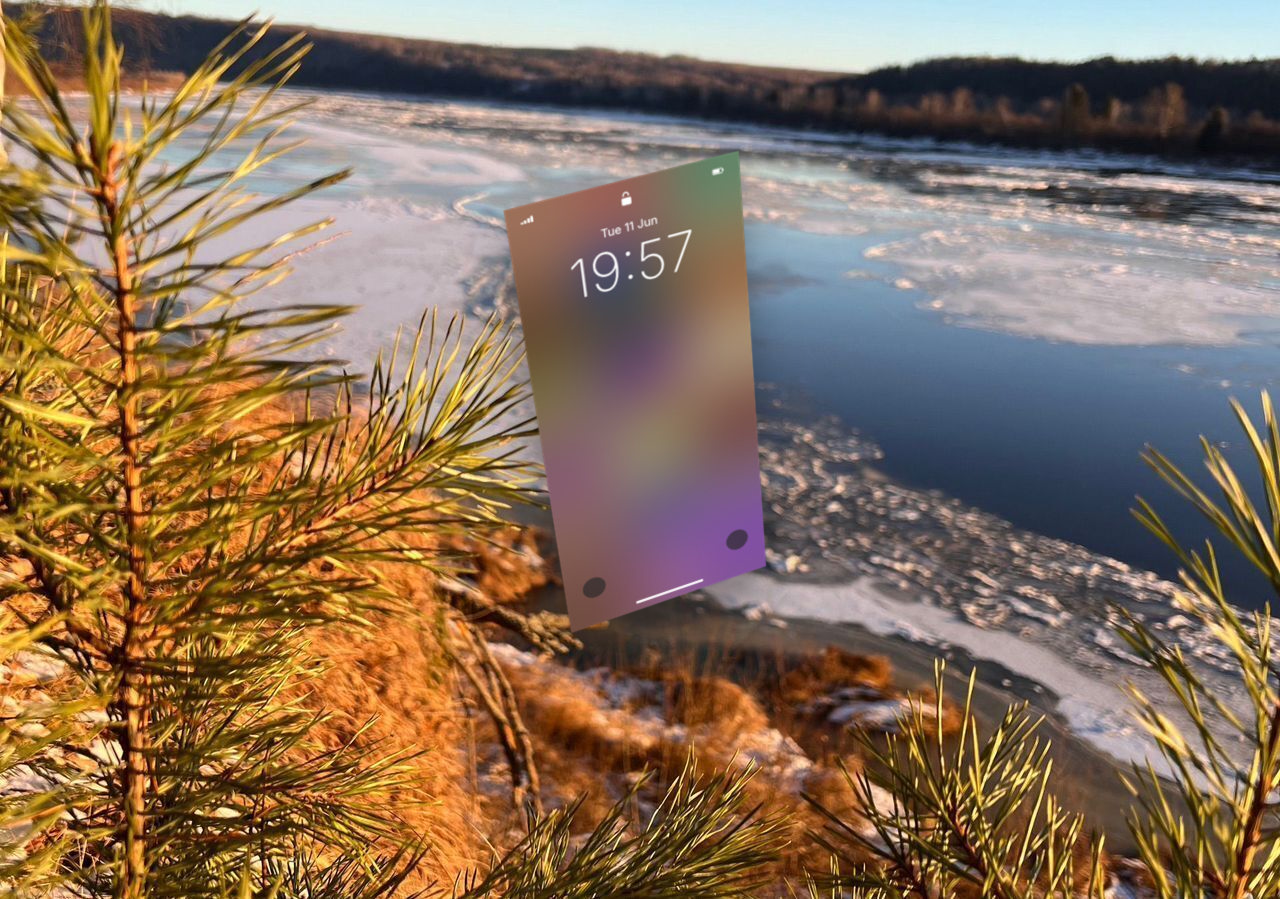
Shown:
19,57
